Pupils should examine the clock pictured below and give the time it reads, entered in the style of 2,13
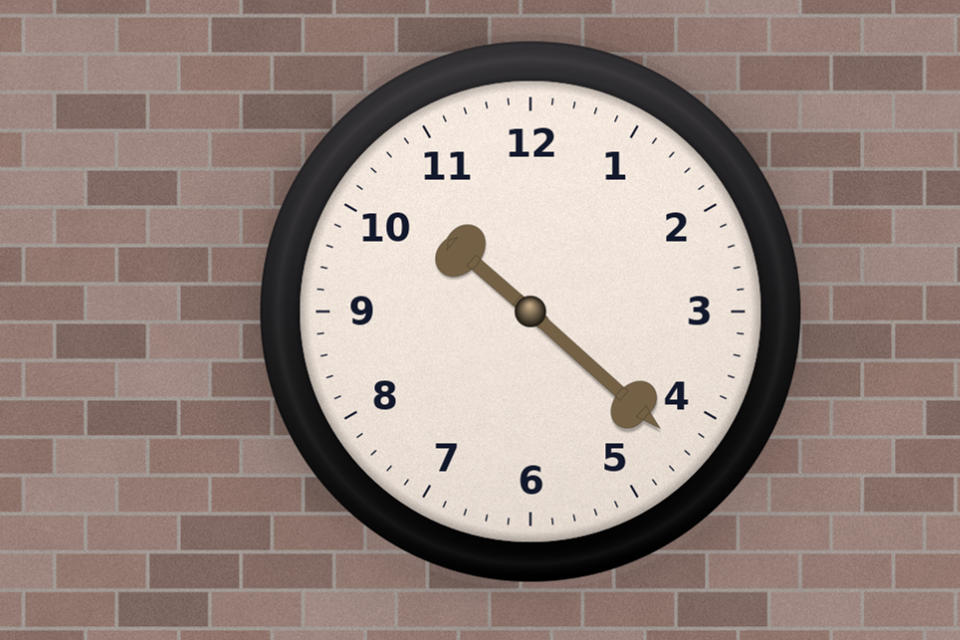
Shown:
10,22
